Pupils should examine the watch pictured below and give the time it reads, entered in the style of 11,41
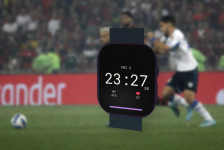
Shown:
23,27
